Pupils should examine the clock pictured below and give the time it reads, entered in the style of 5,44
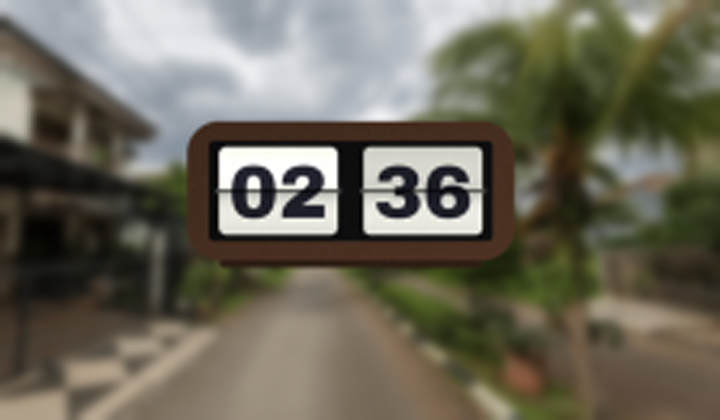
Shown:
2,36
